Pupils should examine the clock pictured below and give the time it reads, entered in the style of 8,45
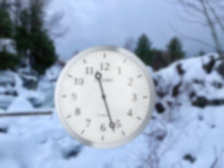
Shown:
11,27
